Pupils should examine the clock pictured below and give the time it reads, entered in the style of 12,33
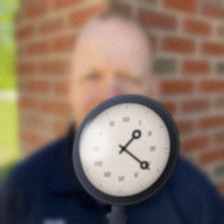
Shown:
1,21
